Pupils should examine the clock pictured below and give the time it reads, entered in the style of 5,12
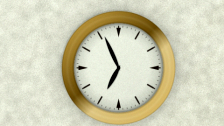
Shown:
6,56
